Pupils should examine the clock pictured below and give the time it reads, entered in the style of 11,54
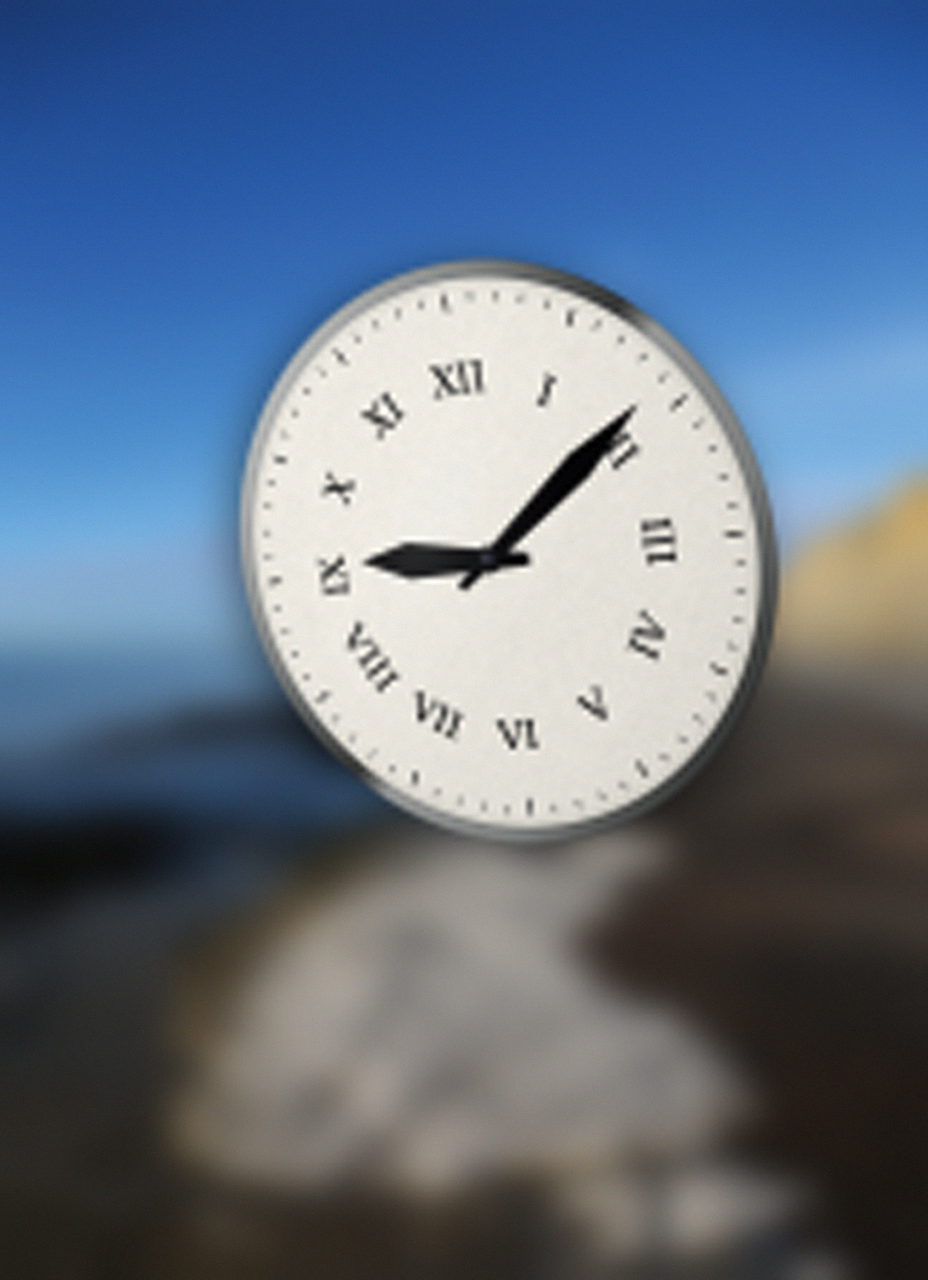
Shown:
9,09
